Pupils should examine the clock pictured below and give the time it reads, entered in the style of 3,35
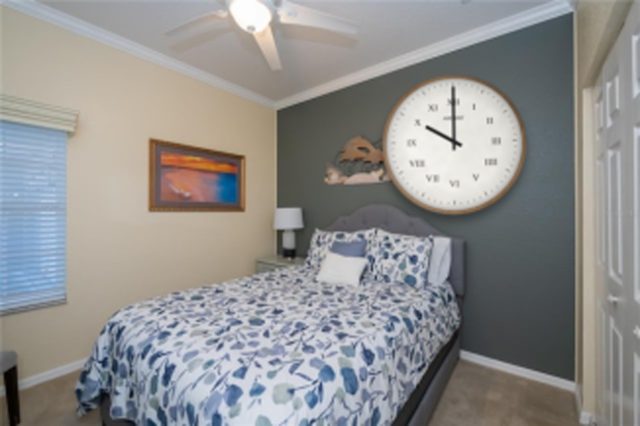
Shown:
10,00
